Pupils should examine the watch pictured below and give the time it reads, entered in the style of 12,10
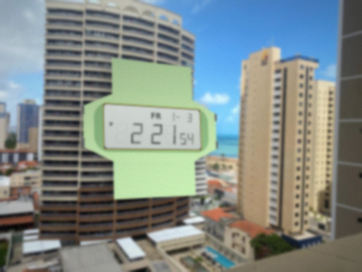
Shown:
2,21
